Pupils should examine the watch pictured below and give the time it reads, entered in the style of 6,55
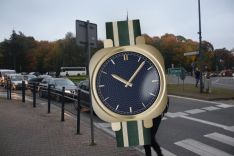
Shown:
10,07
